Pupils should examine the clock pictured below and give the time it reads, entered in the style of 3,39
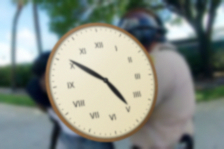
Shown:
4,51
